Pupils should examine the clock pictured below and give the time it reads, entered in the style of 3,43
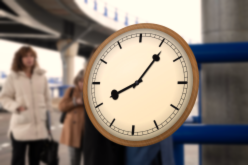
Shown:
8,06
